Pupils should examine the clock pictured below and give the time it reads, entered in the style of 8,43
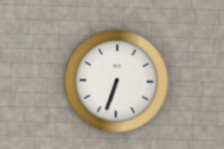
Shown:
6,33
